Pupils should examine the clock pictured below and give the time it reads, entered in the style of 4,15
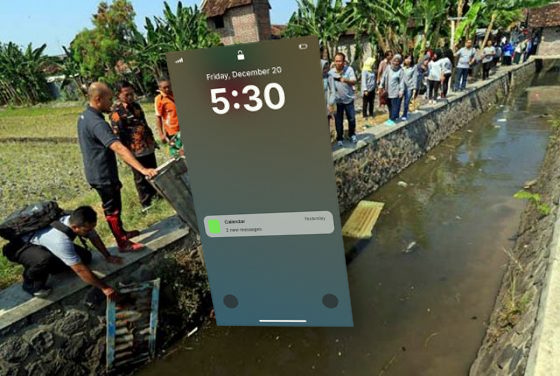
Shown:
5,30
